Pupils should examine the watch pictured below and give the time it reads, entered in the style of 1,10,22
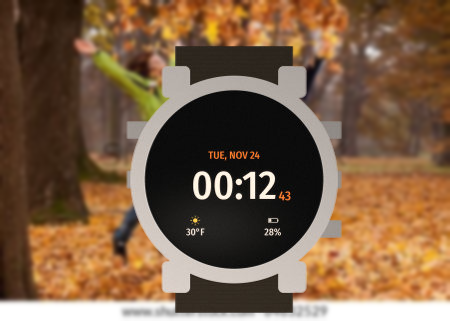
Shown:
0,12,43
